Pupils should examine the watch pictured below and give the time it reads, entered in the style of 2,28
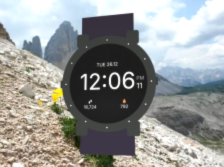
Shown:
12,06
